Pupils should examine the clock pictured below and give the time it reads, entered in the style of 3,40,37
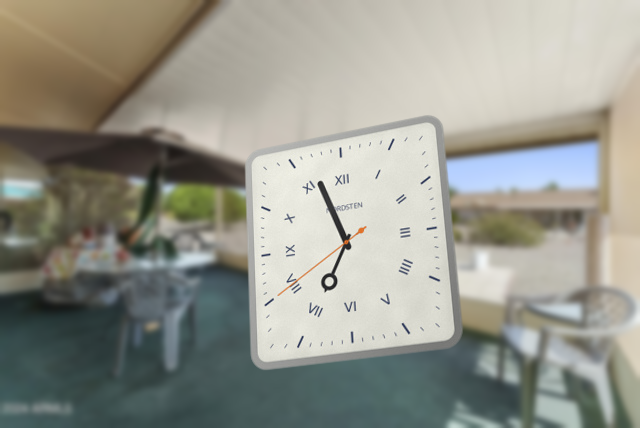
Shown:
6,56,40
